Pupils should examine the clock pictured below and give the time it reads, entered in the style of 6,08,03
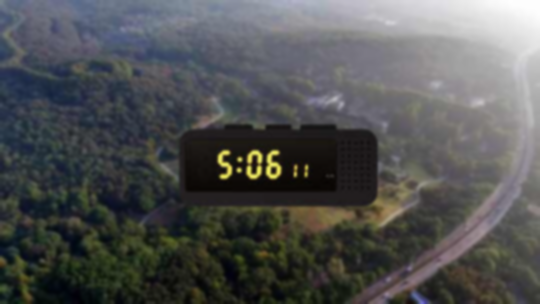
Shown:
5,06,11
